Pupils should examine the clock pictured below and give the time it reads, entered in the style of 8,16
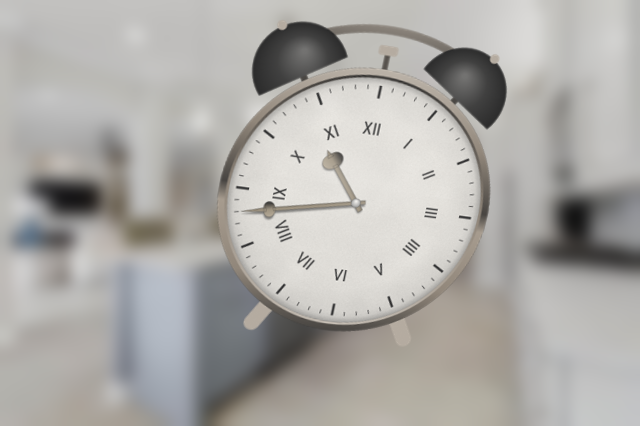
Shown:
10,43
